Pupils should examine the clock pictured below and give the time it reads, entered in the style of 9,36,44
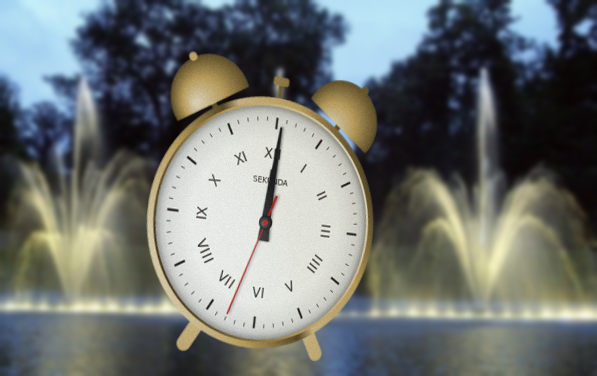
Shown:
12,00,33
